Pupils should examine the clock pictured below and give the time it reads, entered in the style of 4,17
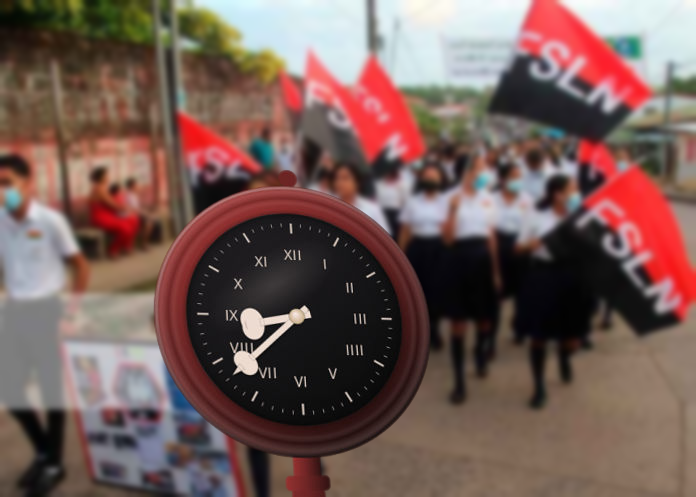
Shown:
8,38
